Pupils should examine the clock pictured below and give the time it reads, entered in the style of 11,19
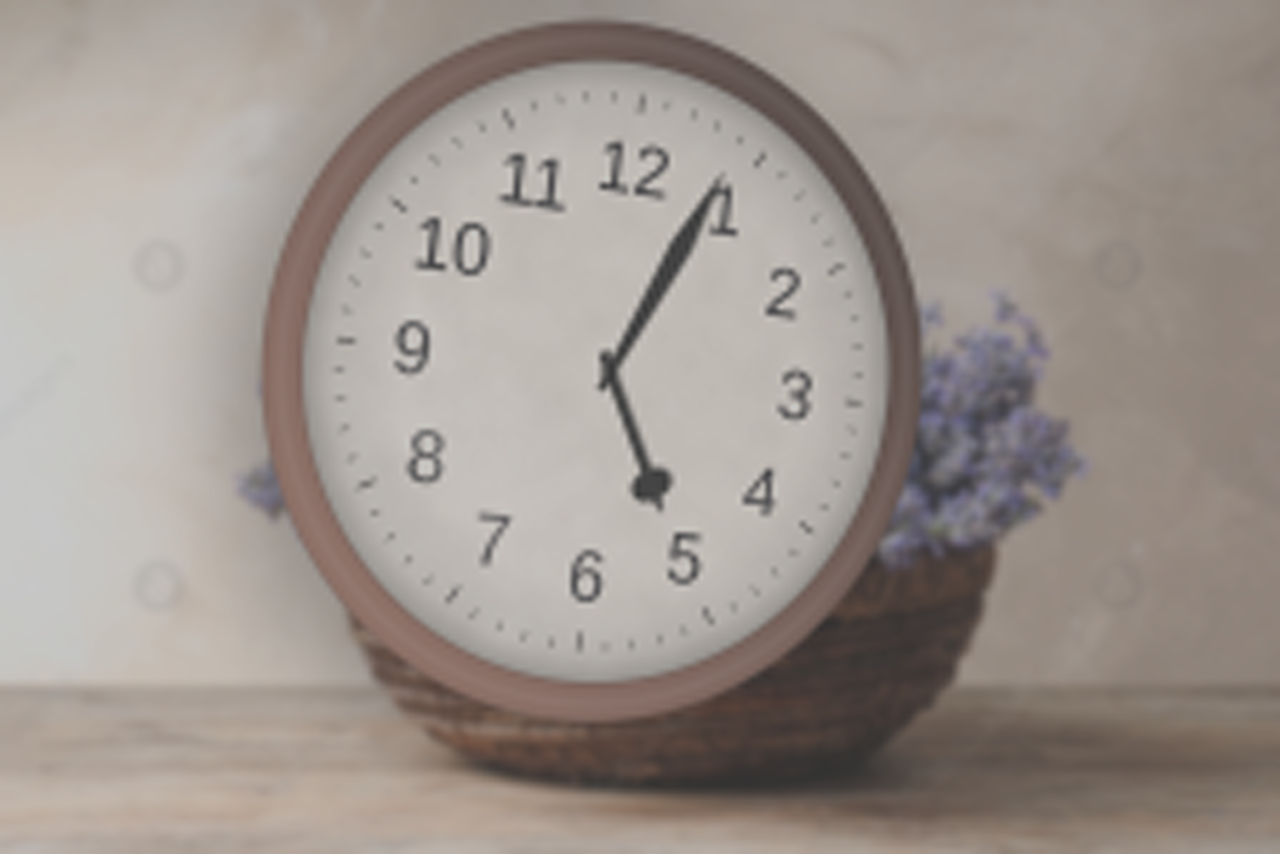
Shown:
5,04
